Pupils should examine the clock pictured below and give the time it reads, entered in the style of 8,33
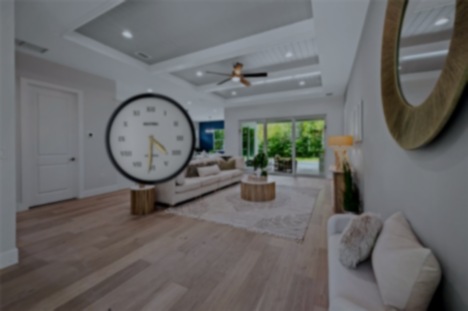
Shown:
4,31
